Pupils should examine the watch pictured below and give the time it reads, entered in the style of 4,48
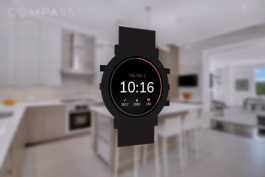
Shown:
10,16
